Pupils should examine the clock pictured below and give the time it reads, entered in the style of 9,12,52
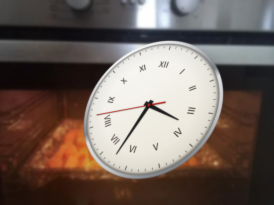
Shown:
3,32,42
